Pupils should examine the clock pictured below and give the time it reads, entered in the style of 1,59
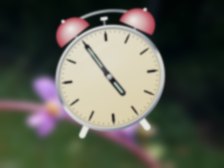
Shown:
4,55
